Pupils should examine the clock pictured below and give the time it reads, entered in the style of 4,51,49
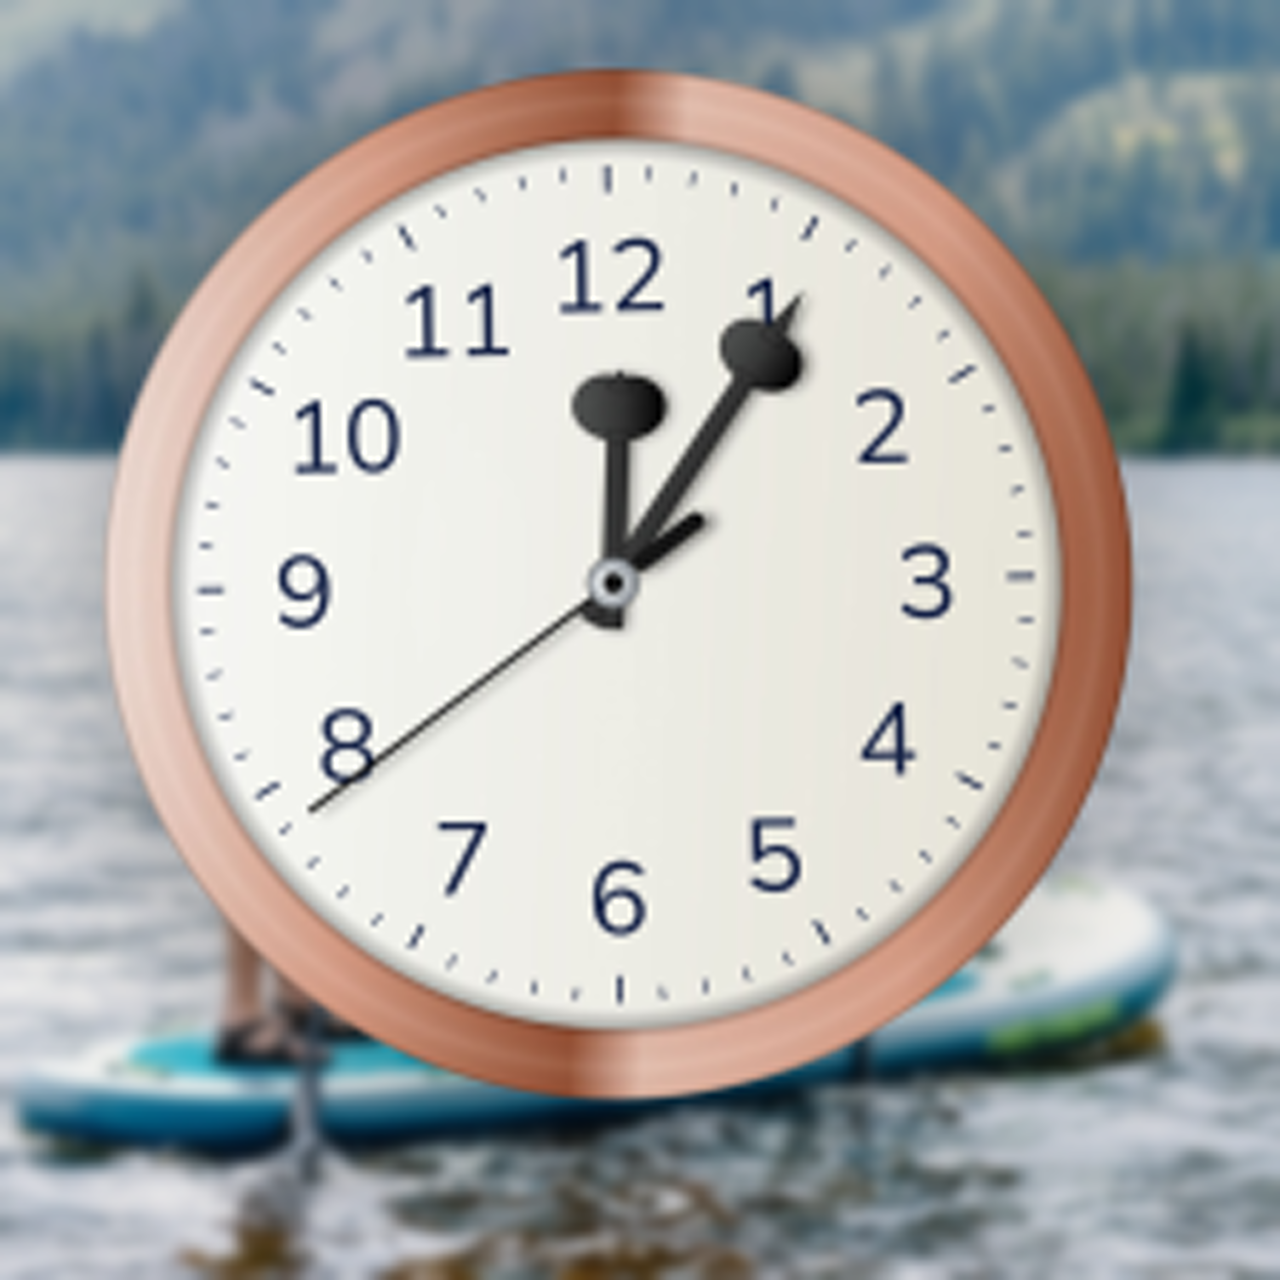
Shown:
12,05,39
